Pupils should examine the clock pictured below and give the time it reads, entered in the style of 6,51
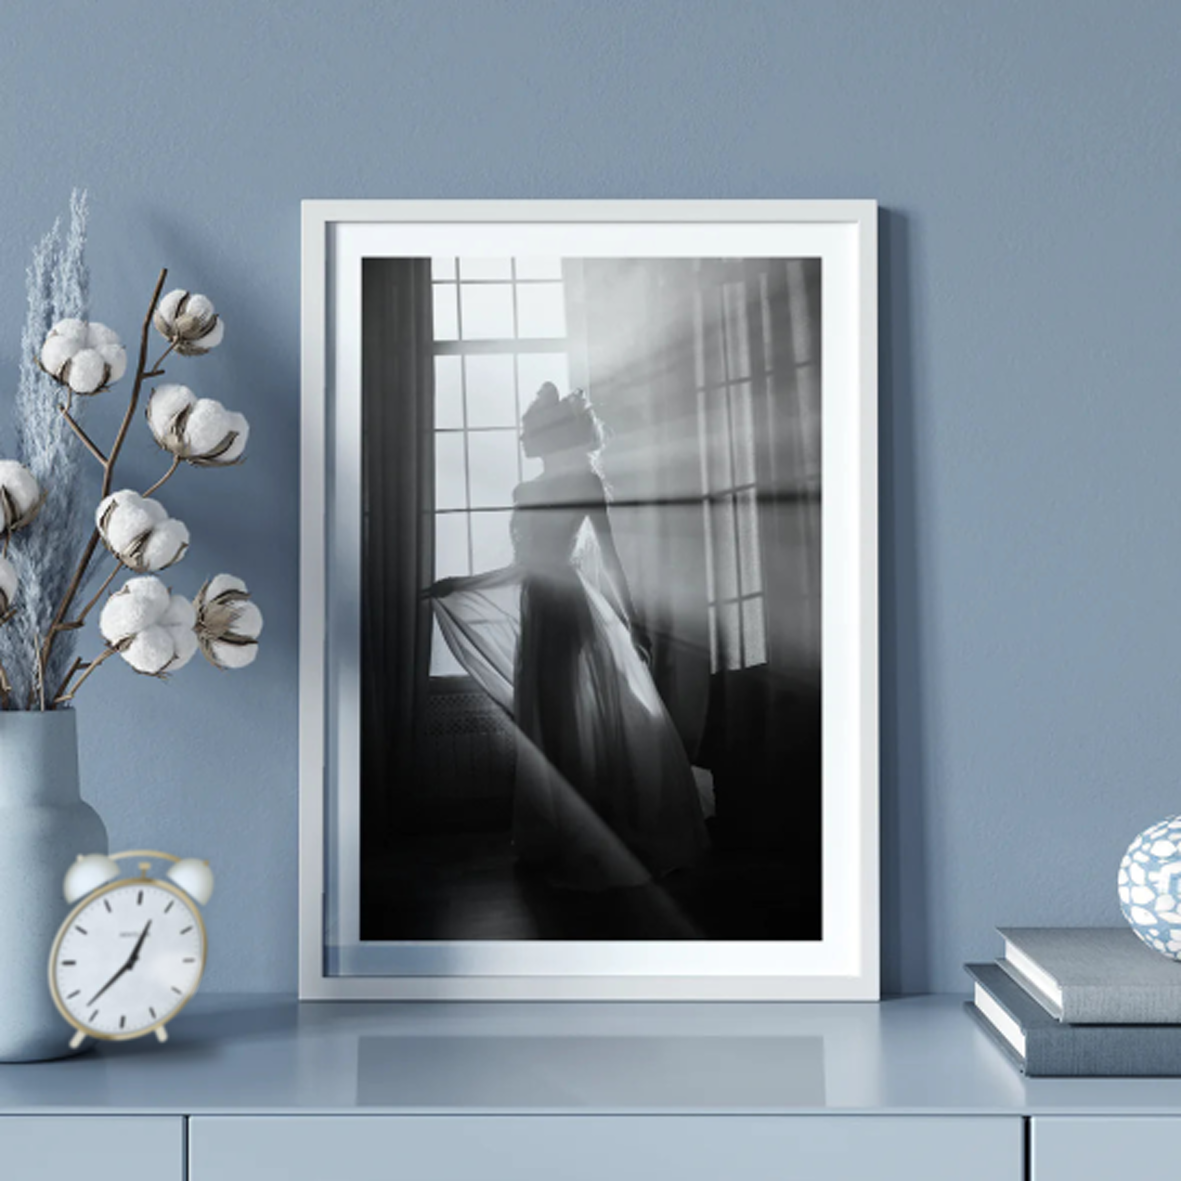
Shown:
12,37
